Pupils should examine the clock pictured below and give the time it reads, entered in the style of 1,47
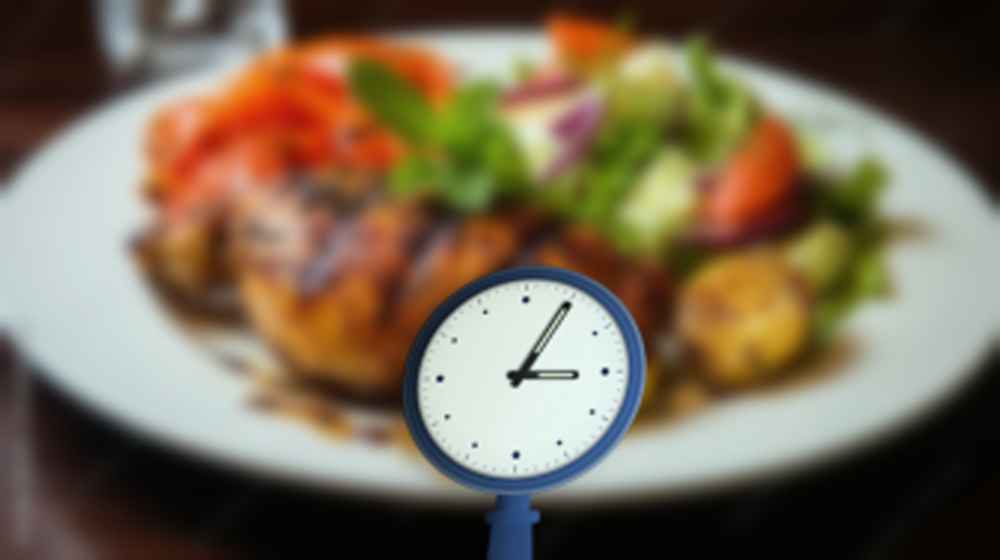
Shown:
3,05
